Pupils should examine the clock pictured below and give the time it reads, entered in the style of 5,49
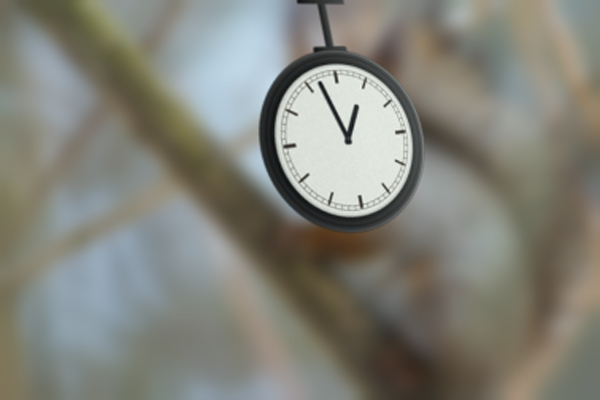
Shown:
12,57
